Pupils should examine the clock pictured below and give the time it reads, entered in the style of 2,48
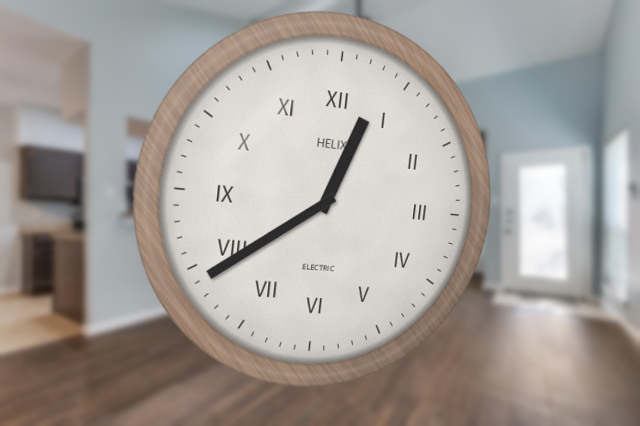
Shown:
12,39
